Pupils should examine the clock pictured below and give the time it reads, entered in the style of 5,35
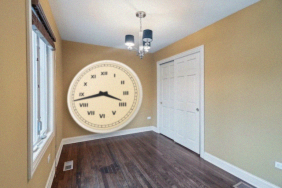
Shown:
3,43
